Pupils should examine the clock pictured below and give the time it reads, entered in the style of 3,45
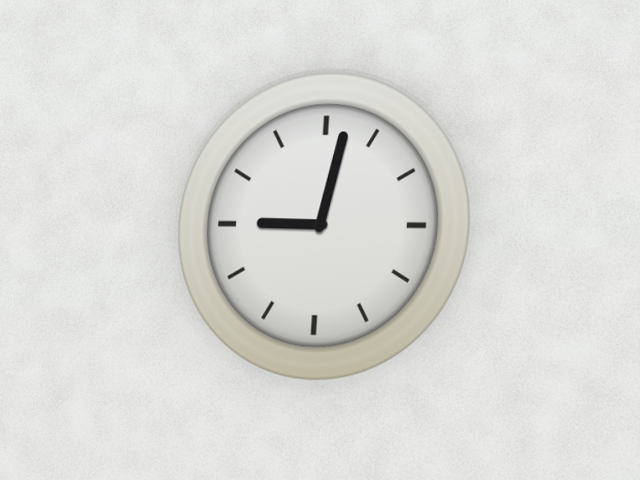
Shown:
9,02
